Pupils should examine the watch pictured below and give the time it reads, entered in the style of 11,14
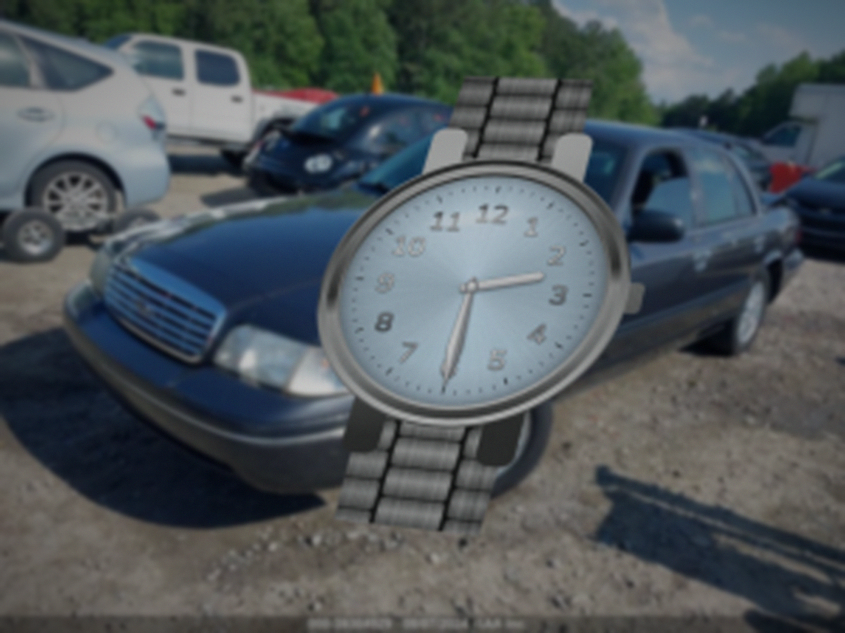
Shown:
2,30
